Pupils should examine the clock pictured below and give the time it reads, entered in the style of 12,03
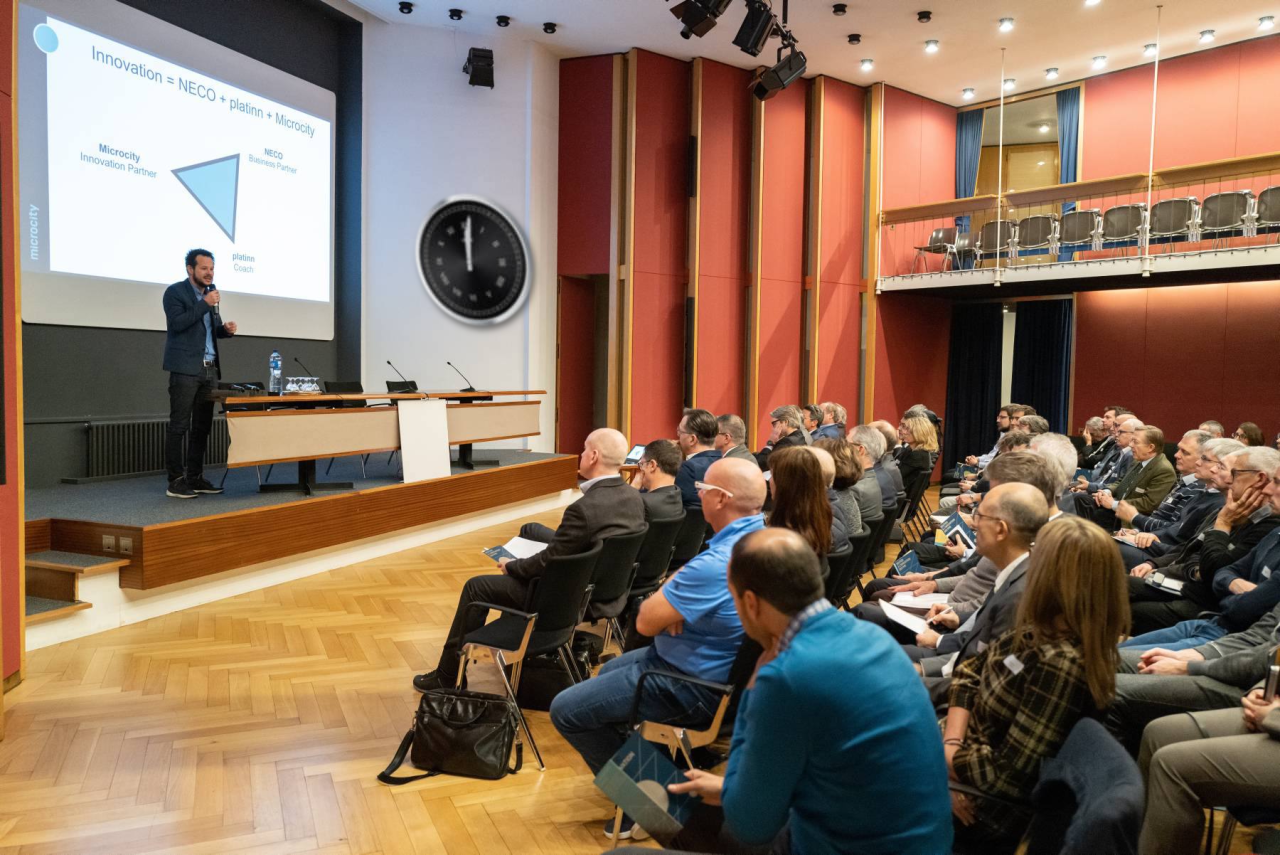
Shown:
12,01
